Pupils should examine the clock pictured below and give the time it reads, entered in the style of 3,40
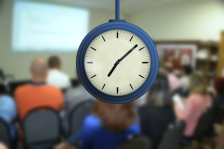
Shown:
7,08
